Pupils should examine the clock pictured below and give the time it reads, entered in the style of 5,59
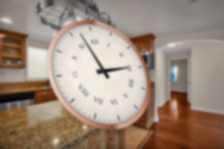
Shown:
2,57
